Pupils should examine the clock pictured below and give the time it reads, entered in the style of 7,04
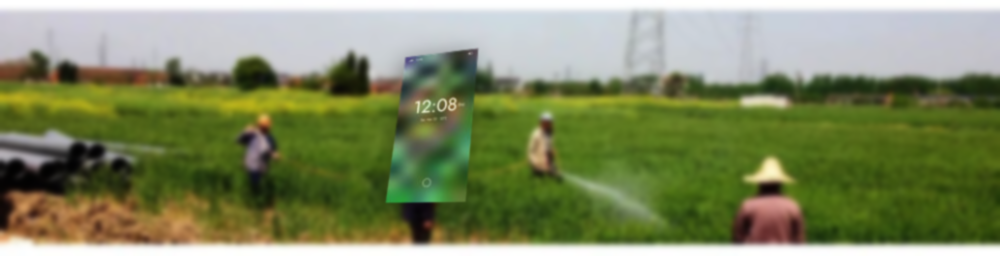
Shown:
12,08
